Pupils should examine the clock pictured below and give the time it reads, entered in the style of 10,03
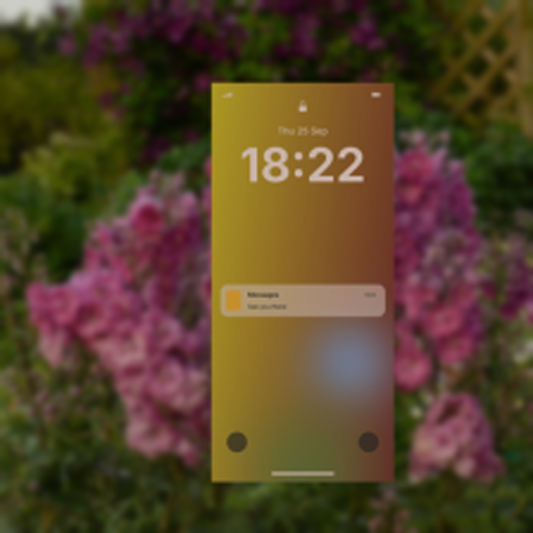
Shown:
18,22
